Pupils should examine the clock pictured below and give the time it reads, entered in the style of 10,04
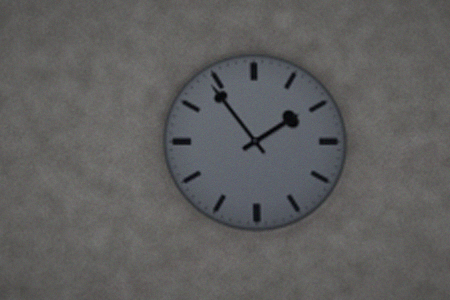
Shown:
1,54
